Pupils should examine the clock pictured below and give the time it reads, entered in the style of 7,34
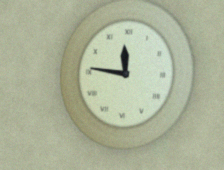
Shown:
11,46
